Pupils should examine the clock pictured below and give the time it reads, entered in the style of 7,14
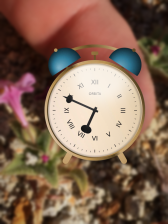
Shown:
6,49
